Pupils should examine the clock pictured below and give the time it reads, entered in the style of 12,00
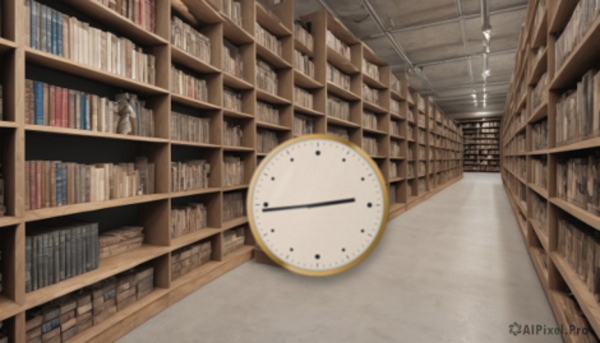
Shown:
2,44
